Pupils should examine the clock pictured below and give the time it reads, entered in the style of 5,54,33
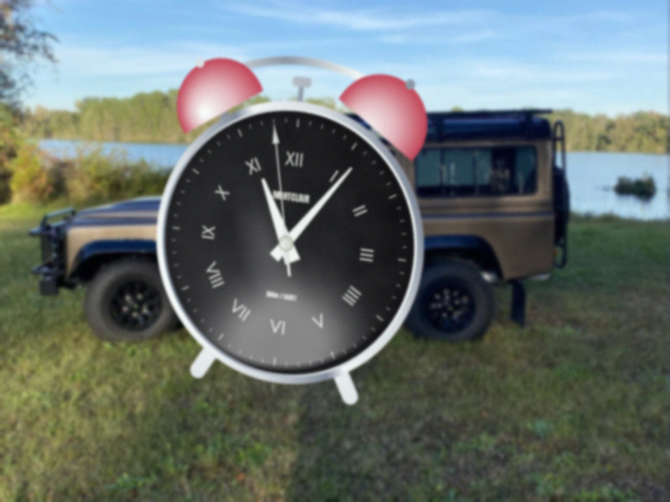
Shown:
11,05,58
